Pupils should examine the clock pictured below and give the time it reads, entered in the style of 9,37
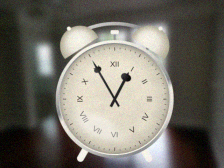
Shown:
12,55
